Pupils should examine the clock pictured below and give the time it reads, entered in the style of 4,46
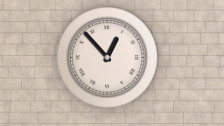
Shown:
12,53
